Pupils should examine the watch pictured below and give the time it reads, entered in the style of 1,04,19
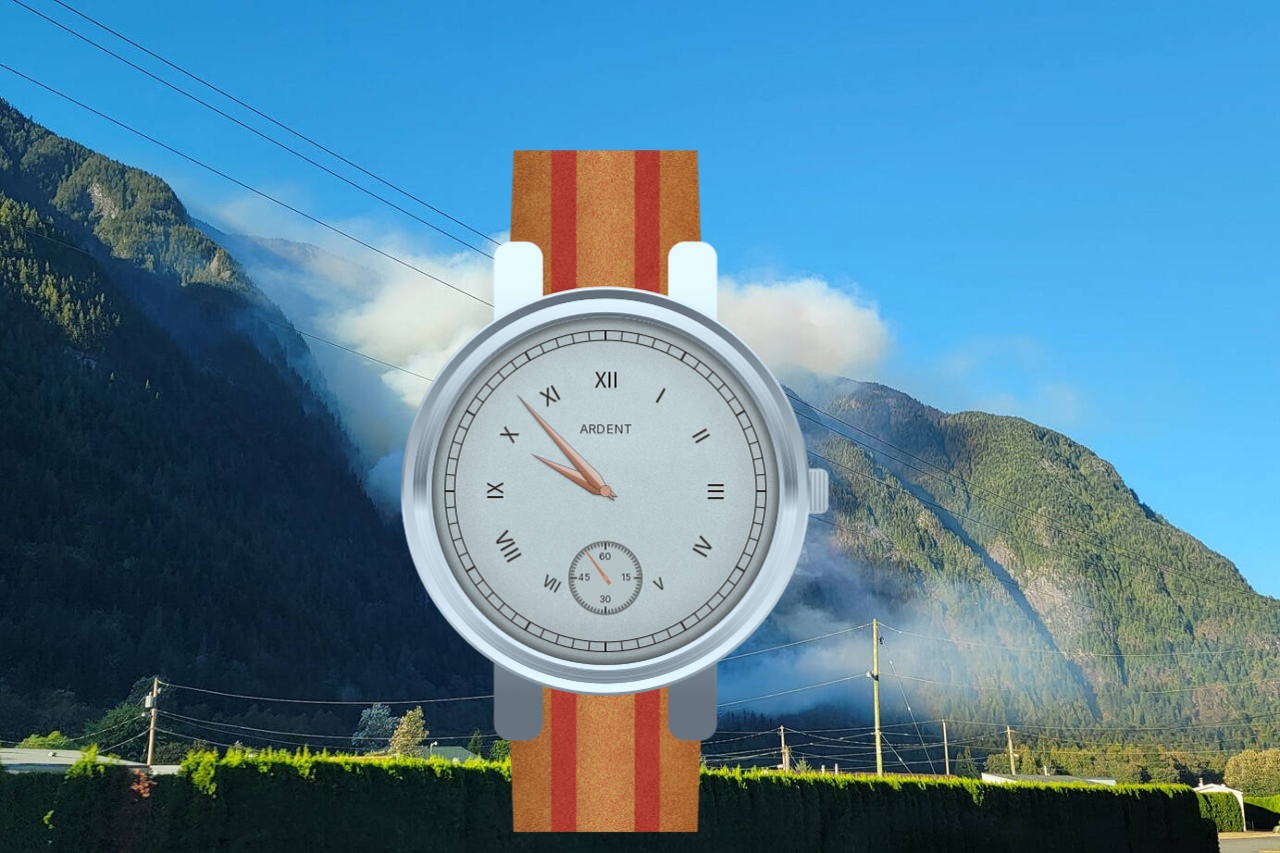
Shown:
9,52,54
